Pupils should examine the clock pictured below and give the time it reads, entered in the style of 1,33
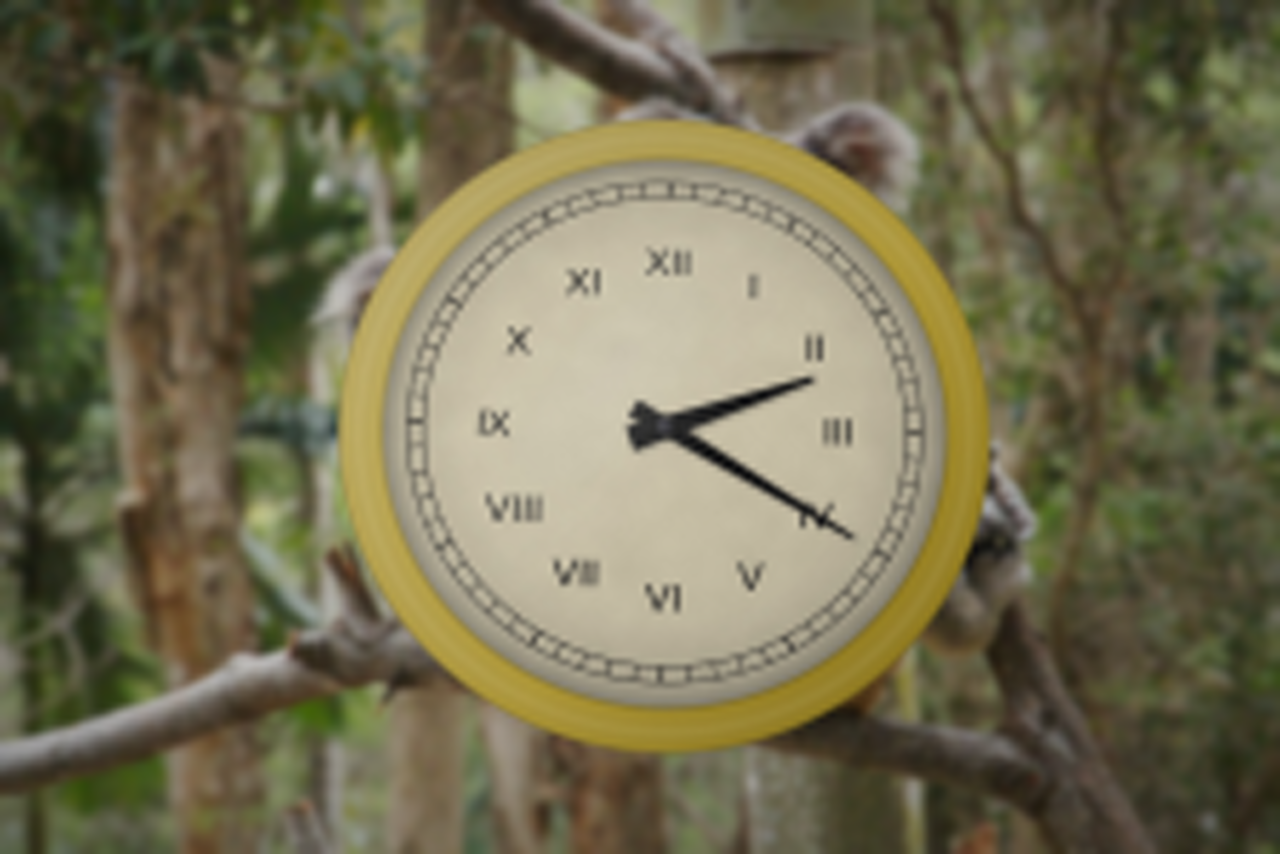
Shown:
2,20
